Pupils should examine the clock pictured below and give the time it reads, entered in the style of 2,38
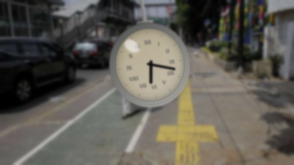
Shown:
6,18
